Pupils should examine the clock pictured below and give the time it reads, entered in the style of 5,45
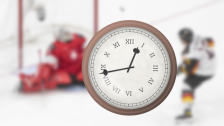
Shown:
12,43
